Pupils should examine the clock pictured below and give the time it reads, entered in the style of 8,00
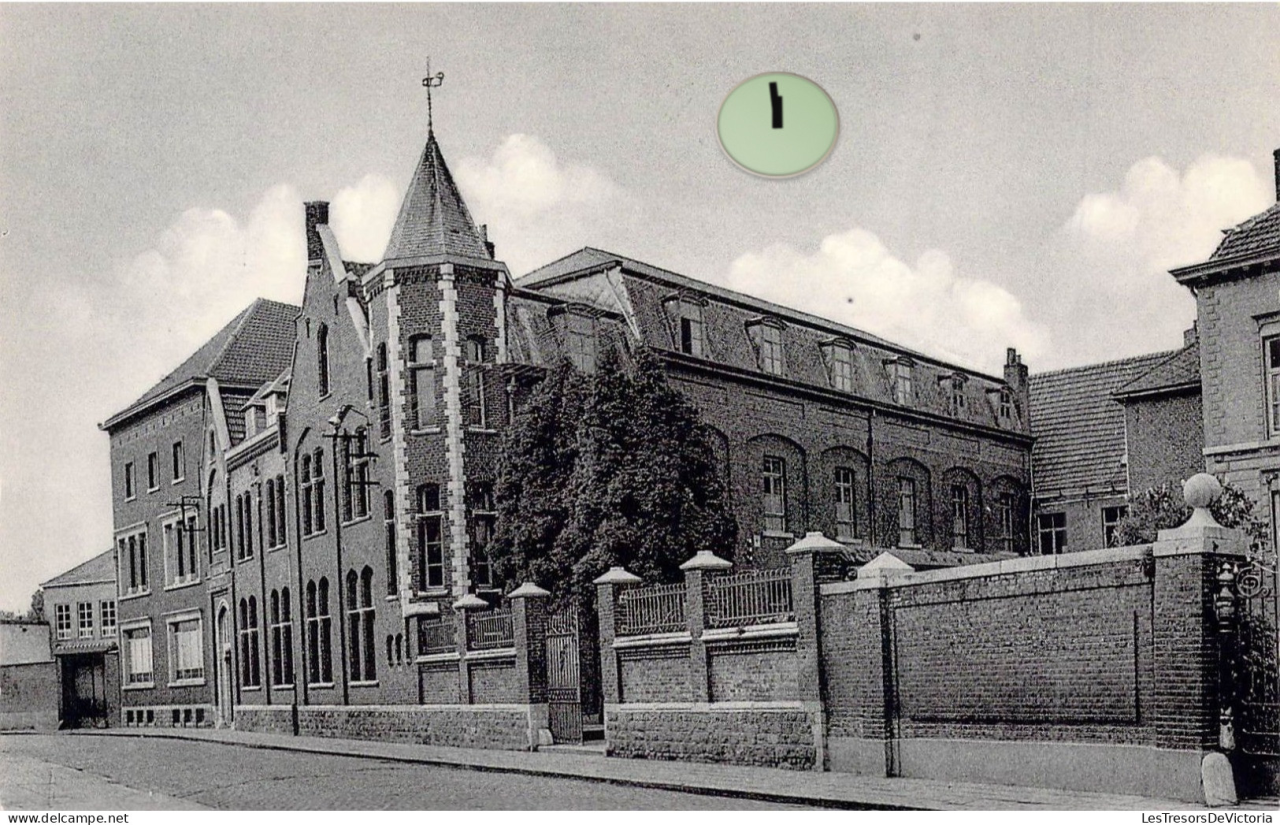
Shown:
11,59
